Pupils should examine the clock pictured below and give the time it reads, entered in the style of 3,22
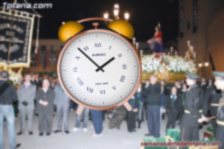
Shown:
1,53
